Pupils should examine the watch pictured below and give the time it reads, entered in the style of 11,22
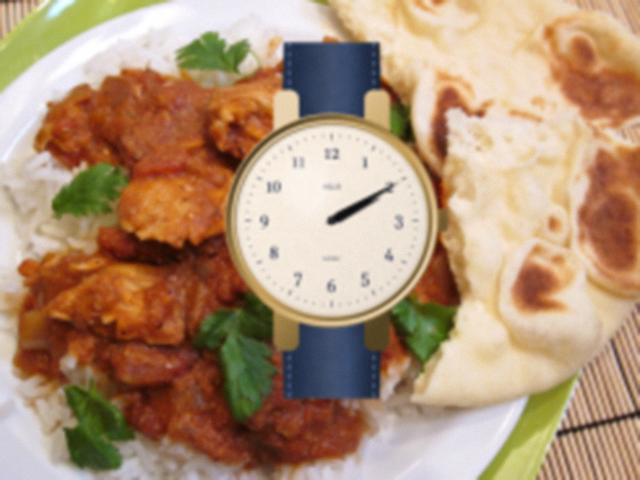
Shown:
2,10
